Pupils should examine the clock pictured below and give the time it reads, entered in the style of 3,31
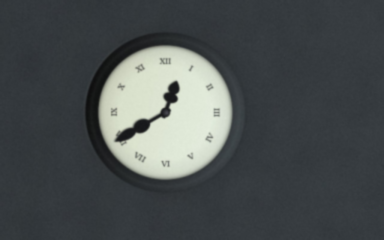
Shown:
12,40
